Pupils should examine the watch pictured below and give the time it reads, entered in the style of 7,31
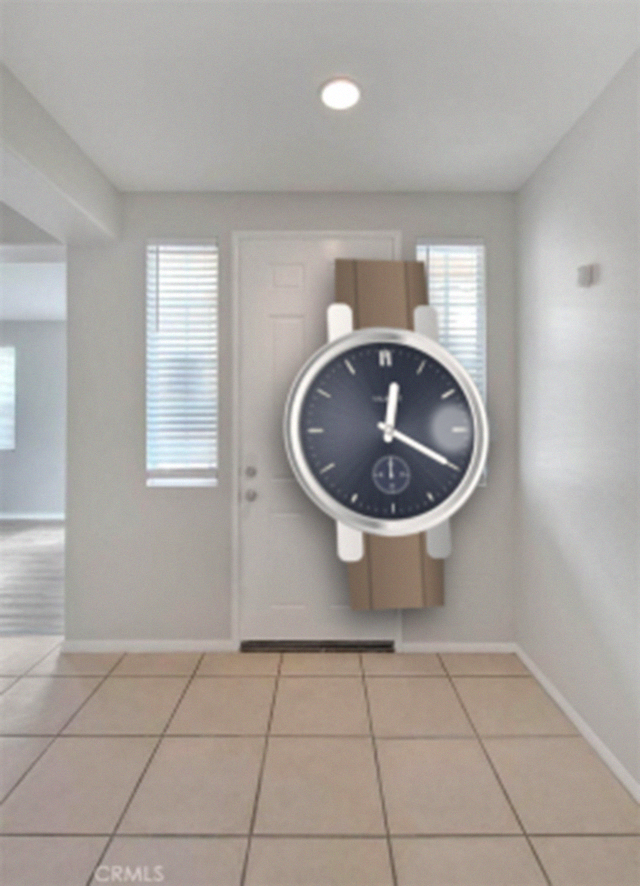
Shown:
12,20
